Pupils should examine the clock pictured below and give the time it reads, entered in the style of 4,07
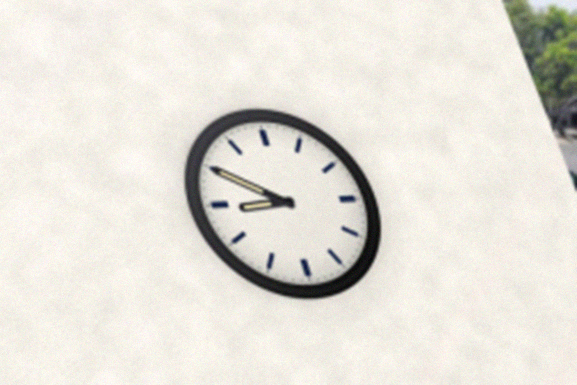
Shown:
8,50
